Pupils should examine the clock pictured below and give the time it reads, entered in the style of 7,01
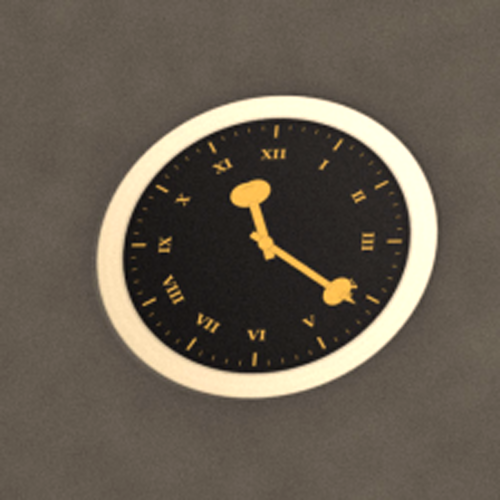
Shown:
11,21
